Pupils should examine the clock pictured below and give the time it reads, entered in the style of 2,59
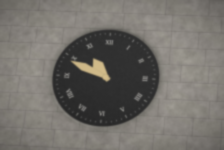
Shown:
10,49
